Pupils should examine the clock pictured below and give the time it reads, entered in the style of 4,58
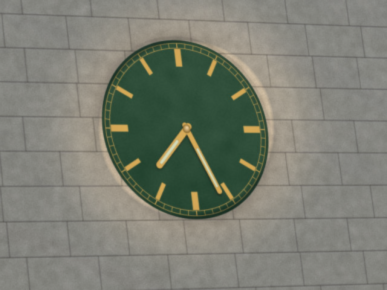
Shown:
7,26
